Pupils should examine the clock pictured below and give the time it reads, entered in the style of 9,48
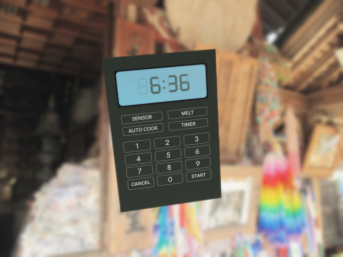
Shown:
6,36
